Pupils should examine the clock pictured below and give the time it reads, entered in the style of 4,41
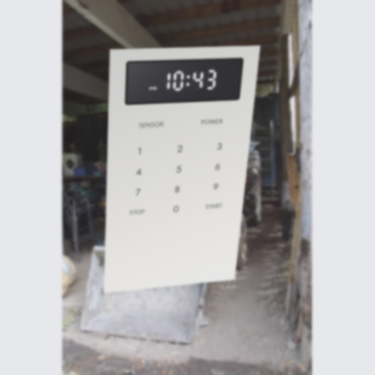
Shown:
10,43
